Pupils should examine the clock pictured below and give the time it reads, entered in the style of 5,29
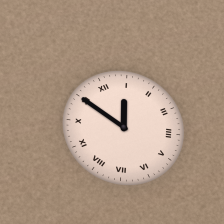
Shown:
12,55
